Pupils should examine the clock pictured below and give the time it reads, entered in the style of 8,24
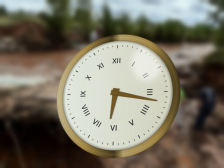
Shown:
6,17
